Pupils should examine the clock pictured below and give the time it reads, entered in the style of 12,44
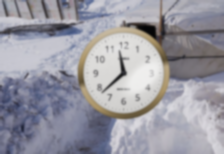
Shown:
11,38
